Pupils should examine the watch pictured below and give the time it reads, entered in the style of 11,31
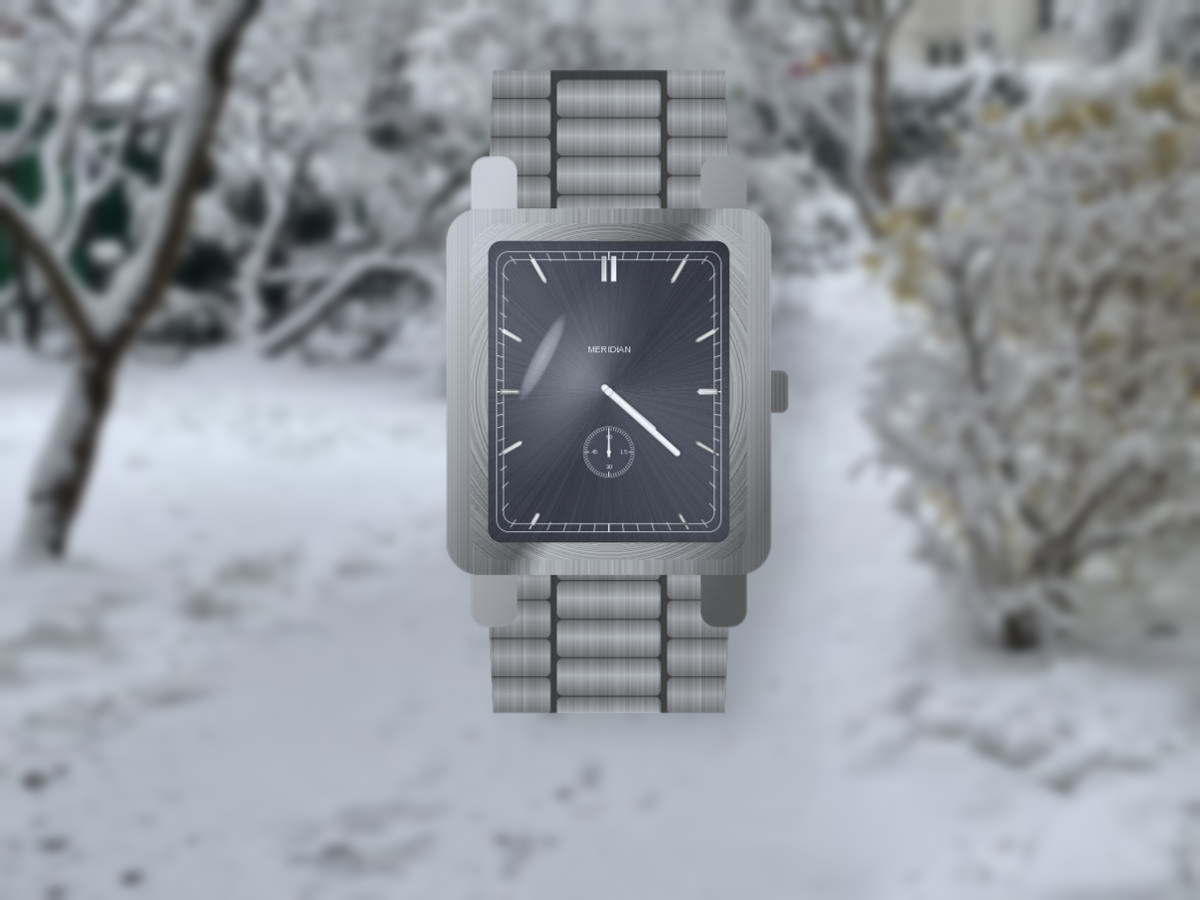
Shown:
4,22
